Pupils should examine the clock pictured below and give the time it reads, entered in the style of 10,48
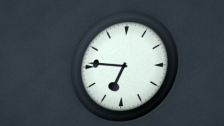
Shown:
6,46
